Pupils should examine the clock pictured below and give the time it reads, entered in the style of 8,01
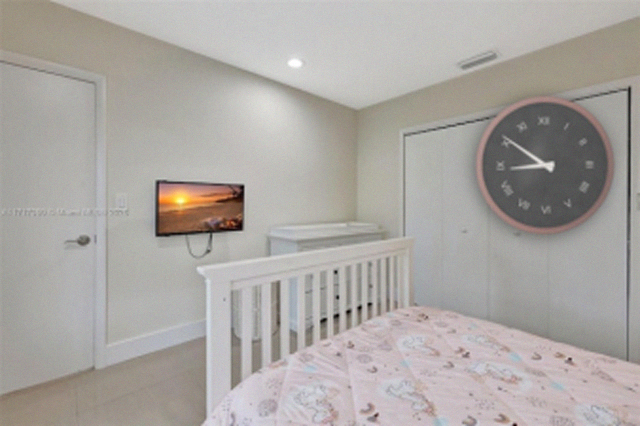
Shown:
8,51
